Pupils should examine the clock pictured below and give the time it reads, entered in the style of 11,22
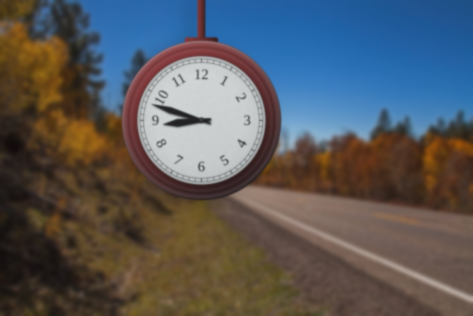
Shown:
8,48
